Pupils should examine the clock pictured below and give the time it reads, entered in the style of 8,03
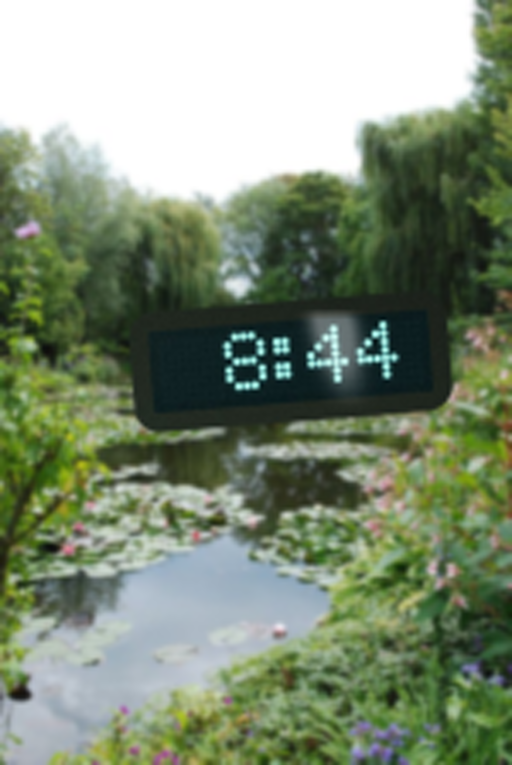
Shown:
8,44
